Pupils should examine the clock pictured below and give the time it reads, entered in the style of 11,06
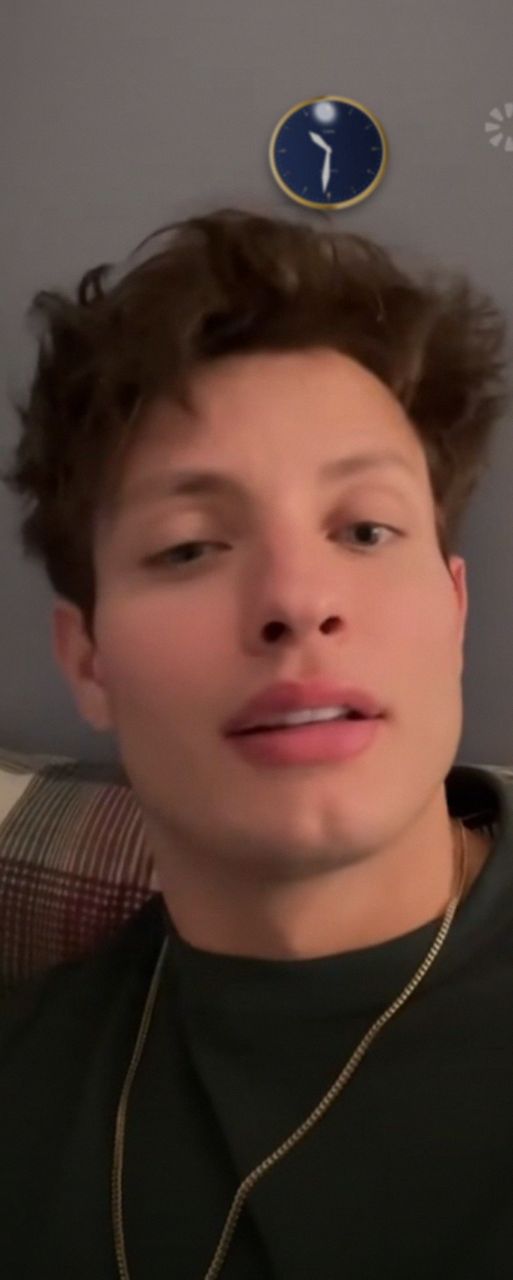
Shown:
10,31
